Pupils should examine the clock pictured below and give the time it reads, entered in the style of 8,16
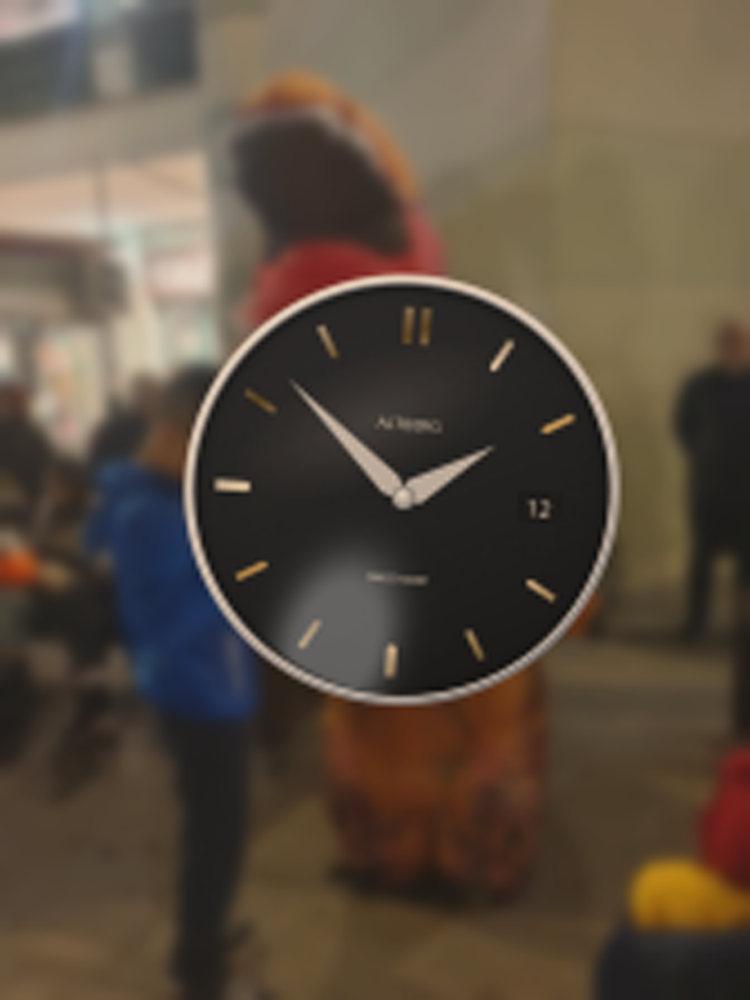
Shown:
1,52
